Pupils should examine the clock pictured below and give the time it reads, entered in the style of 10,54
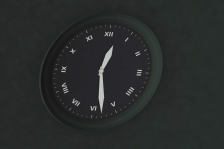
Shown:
12,28
